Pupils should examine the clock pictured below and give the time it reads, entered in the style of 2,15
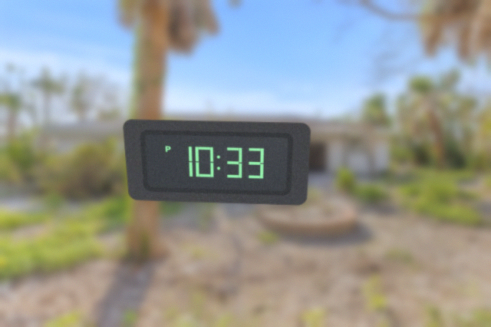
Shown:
10,33
